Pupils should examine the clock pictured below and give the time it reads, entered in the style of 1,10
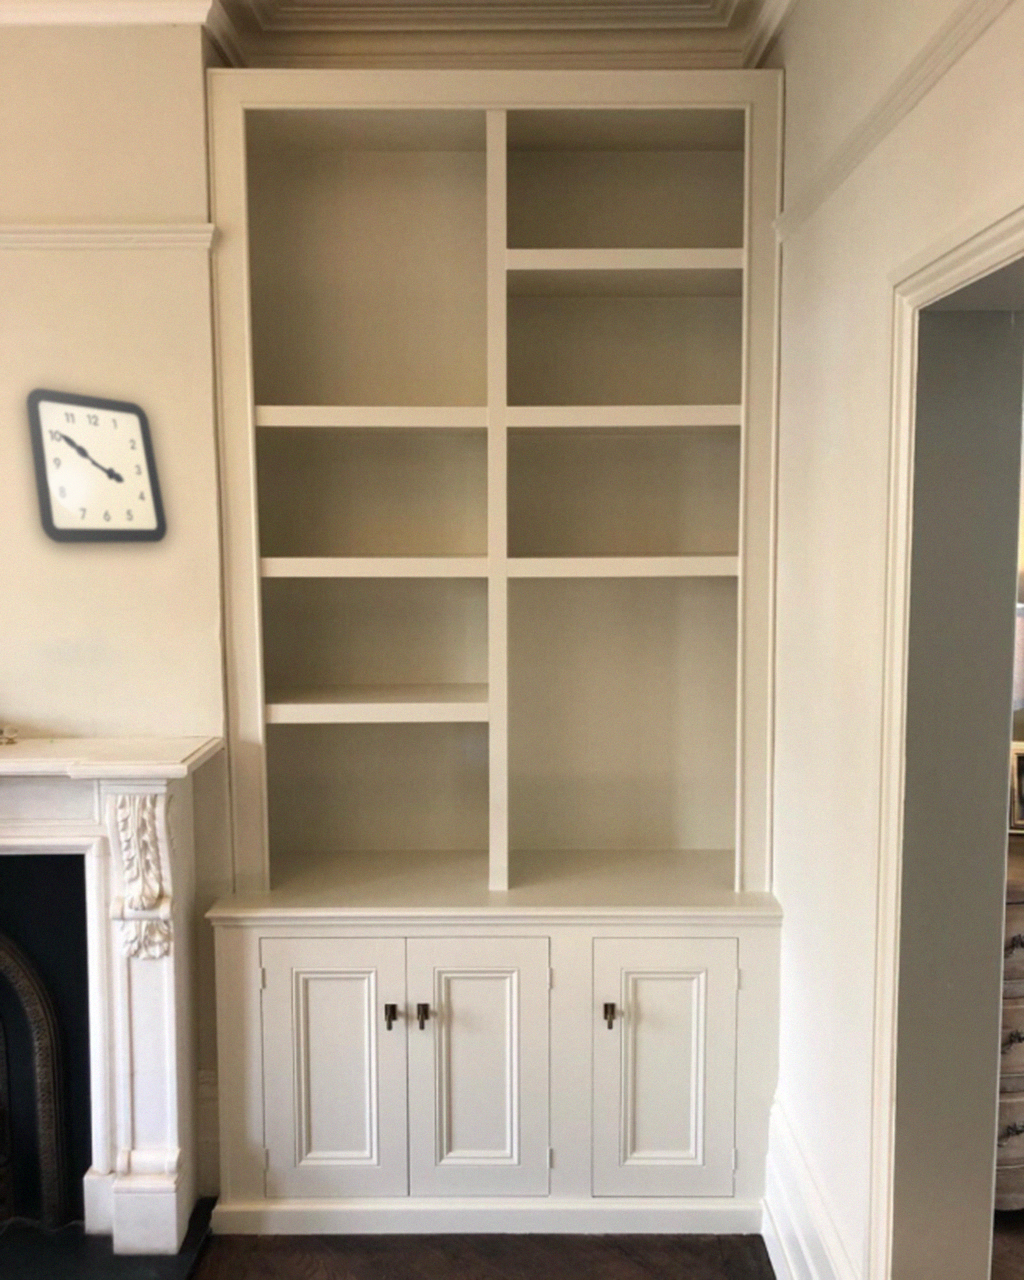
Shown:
3,51
